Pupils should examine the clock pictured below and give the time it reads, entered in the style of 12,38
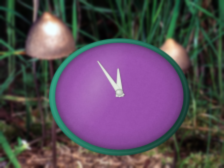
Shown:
11,55
